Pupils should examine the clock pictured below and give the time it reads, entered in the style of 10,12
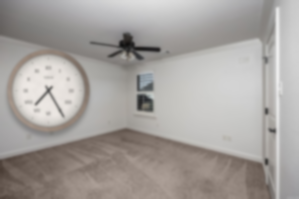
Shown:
7,25
